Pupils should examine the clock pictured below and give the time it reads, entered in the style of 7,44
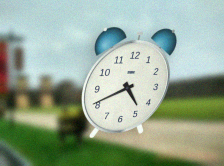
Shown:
4,41
